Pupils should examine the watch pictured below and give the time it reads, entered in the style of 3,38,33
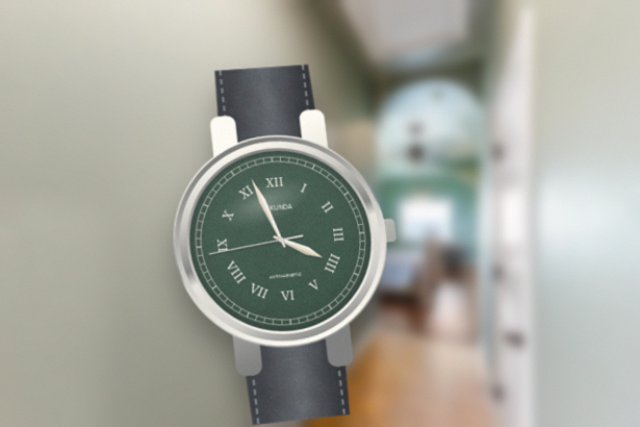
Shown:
3,56,44
